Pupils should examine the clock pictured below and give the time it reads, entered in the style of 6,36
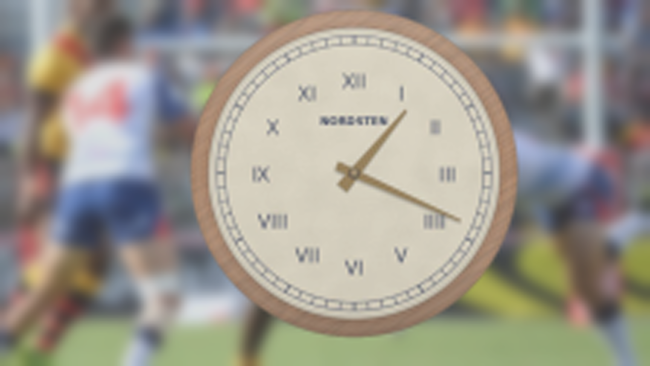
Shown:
1,19
